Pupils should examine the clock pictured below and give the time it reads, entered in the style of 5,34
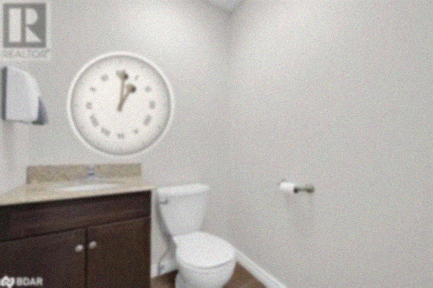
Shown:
1,01
